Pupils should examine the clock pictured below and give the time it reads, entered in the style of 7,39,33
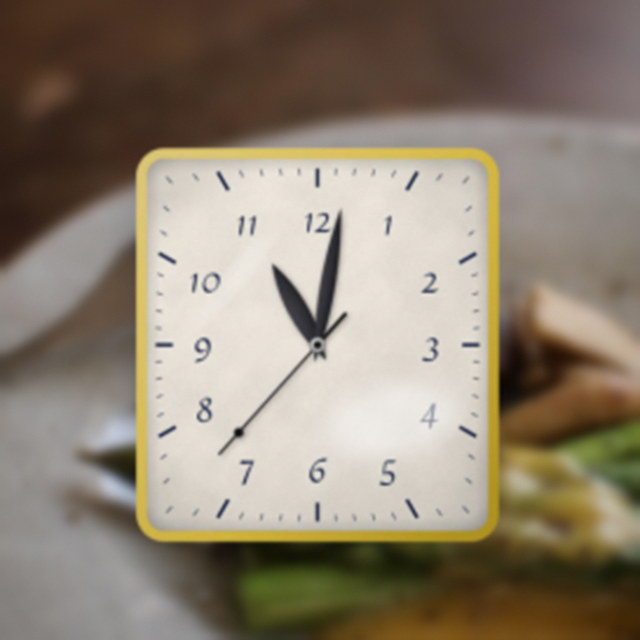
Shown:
11,01,37
